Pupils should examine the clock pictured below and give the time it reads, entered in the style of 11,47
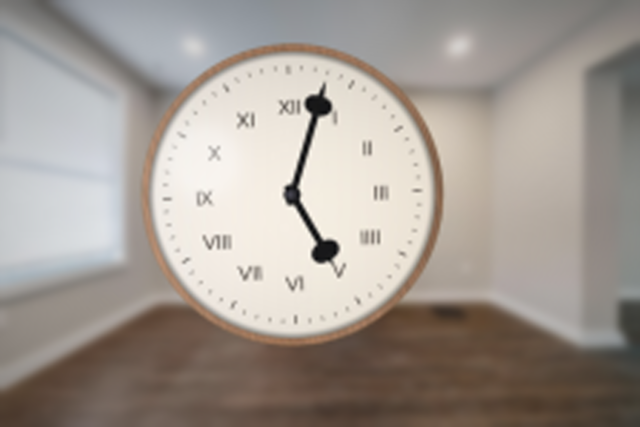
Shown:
5,03
